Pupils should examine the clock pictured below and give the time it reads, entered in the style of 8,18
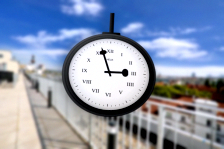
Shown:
2,57
